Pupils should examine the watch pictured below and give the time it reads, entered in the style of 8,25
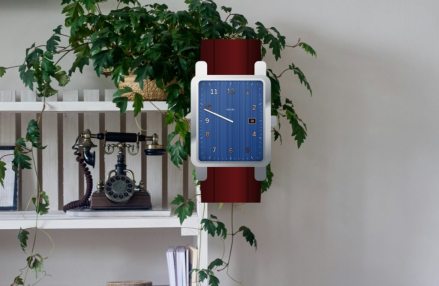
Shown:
9,49
